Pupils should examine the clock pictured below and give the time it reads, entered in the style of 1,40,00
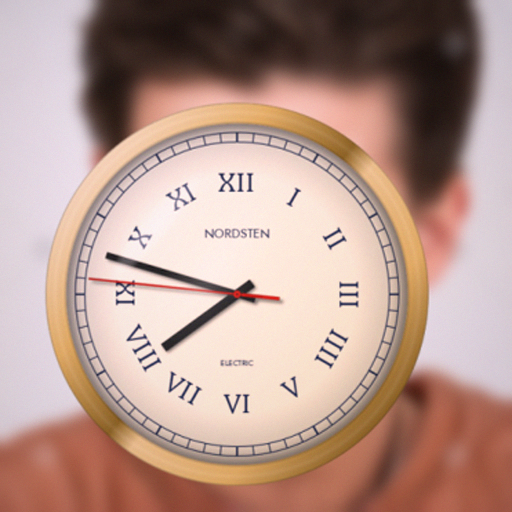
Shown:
7,47,46
